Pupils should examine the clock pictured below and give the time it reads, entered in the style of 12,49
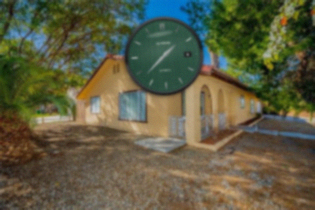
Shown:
1,38
